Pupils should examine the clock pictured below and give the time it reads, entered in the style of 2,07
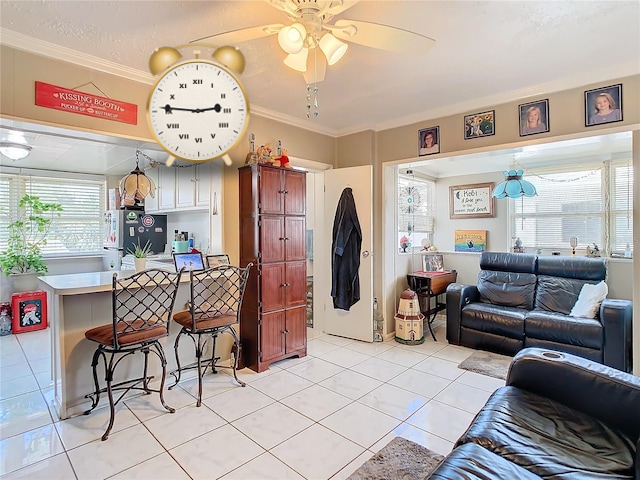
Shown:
2,46
